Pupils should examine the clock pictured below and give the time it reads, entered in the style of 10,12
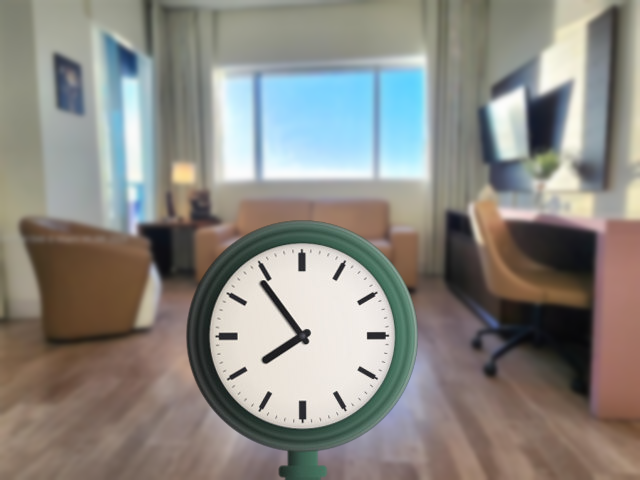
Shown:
7,54
